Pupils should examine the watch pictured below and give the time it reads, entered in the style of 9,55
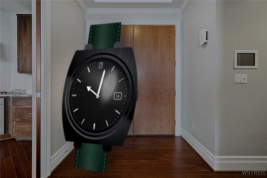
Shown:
10,02
